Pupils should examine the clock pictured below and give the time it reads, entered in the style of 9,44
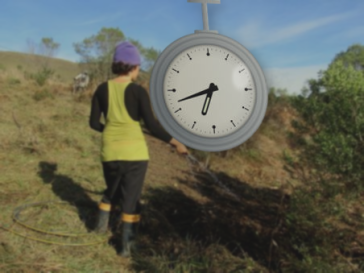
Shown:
6,42
